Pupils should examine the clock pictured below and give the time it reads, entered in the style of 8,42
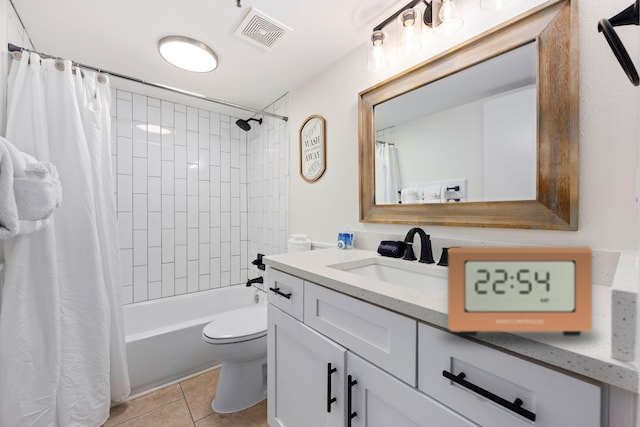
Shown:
22,54
